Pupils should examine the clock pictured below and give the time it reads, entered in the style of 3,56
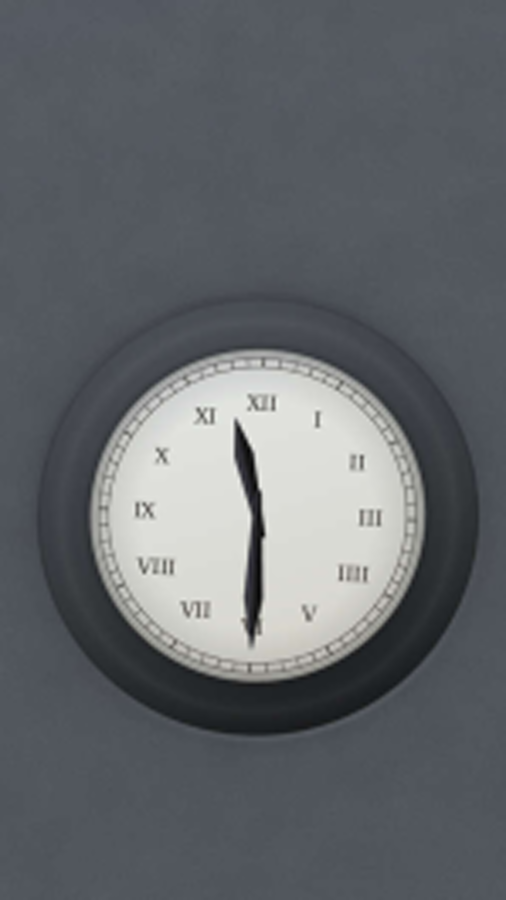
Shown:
11,30
